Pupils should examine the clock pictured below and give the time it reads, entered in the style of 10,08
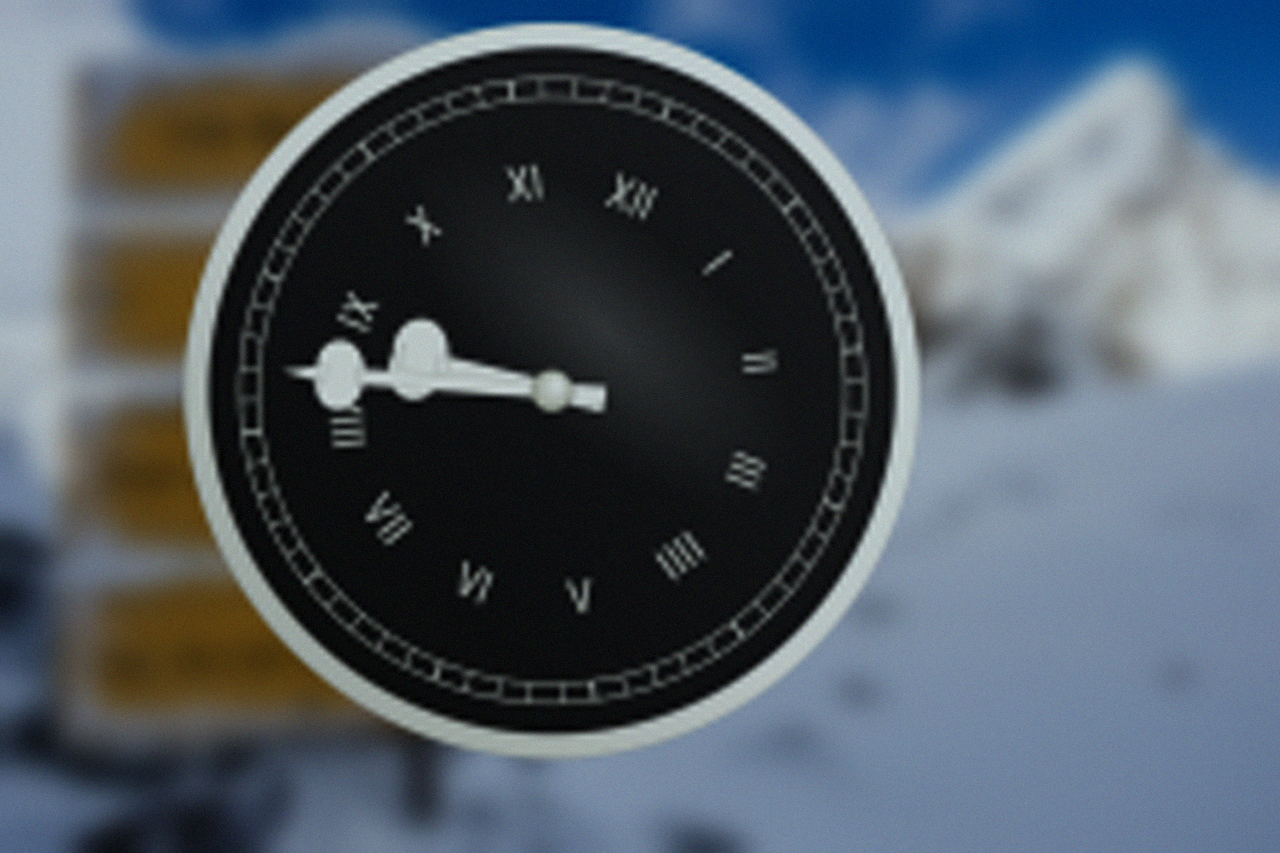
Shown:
8,42
